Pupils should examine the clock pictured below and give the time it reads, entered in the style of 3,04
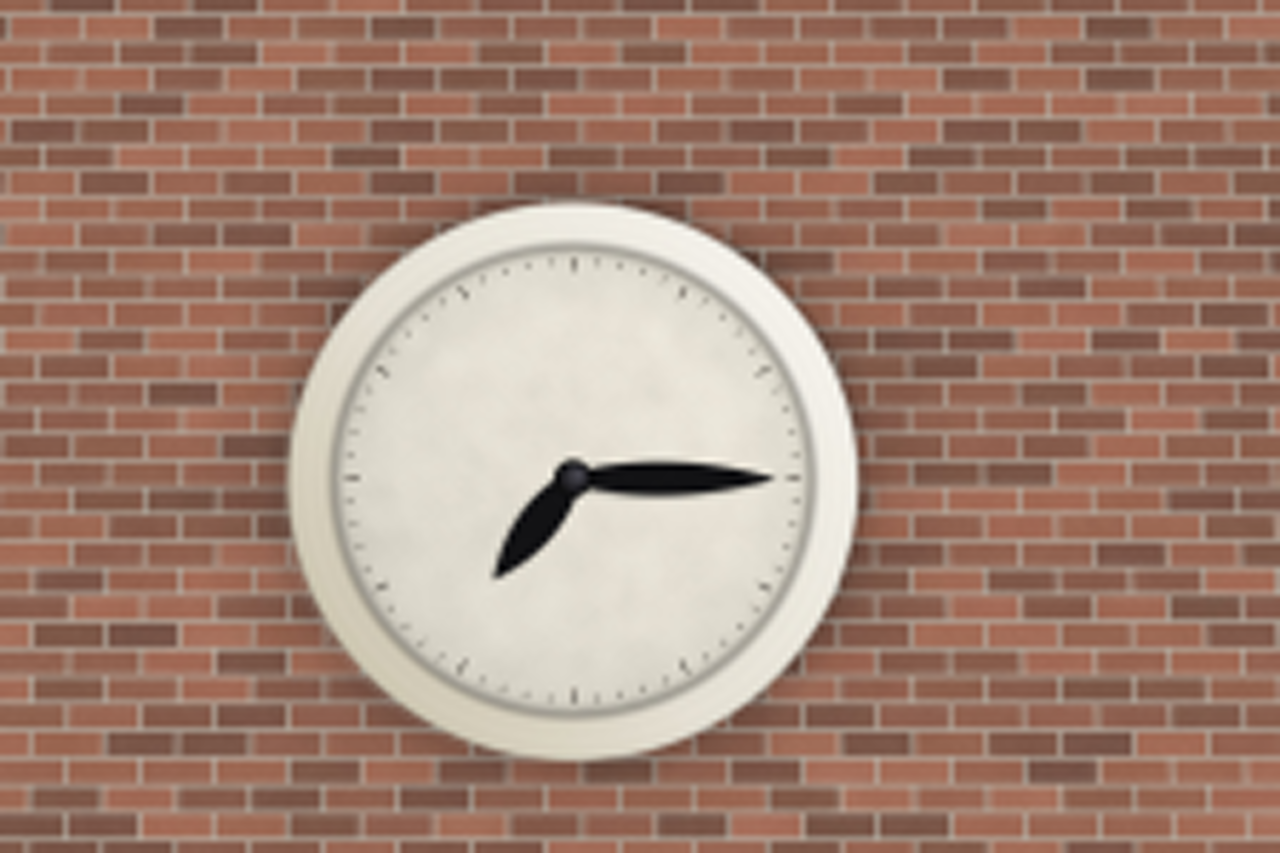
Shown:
7,15
